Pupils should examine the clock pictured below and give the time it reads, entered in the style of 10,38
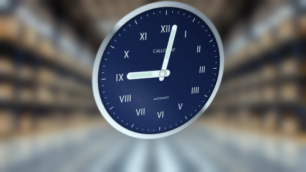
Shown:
9,02
